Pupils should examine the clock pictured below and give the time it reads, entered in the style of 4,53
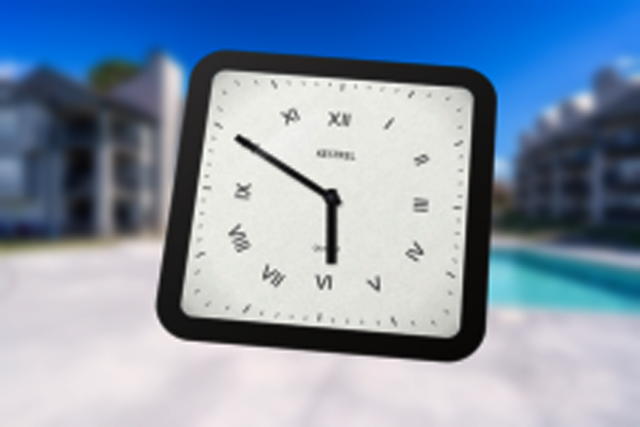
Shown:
5,50
